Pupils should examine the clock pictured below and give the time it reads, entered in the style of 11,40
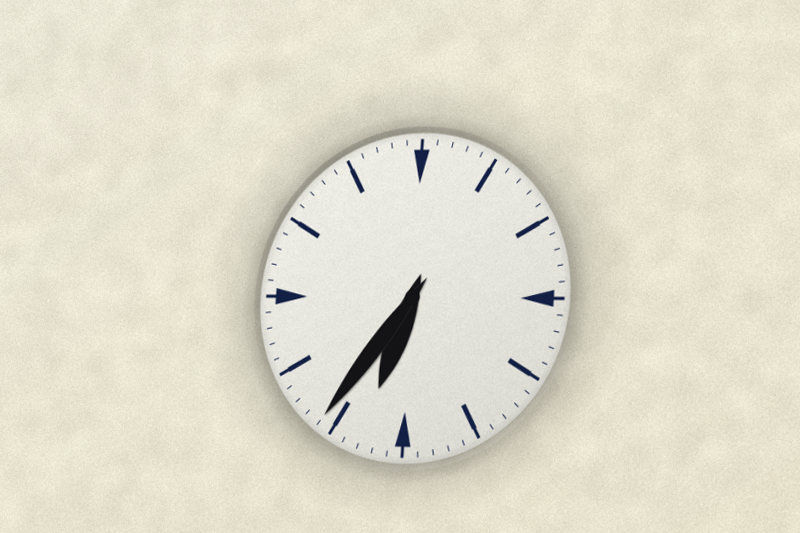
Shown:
6,36
